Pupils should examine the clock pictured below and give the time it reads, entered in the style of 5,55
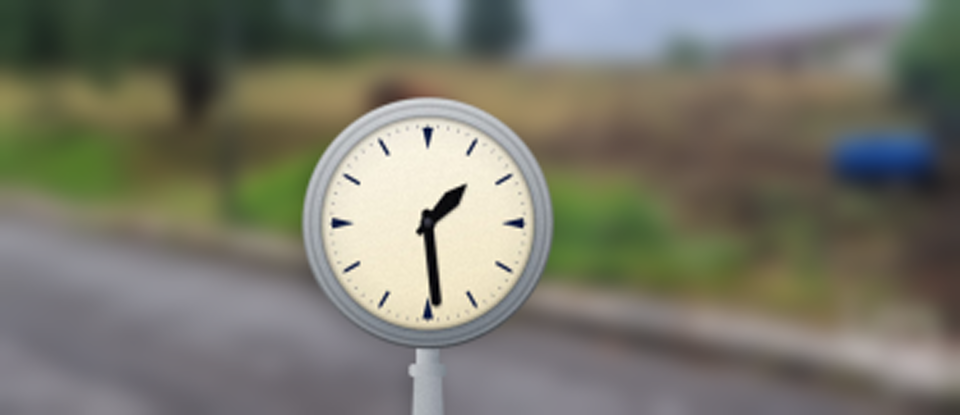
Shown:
1,29
